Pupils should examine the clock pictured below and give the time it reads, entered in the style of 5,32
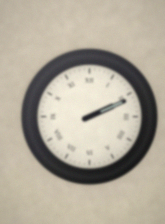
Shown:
2,11
